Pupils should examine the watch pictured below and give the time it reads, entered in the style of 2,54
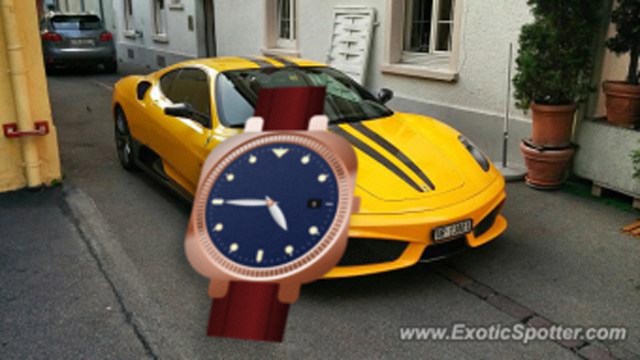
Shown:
4,45
